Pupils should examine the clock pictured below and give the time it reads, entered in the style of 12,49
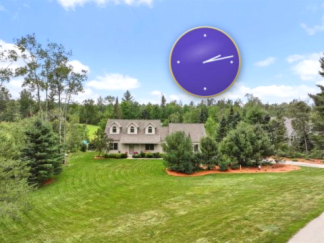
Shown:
2,13
